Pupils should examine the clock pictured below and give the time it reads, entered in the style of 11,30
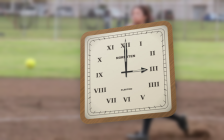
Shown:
3,00
